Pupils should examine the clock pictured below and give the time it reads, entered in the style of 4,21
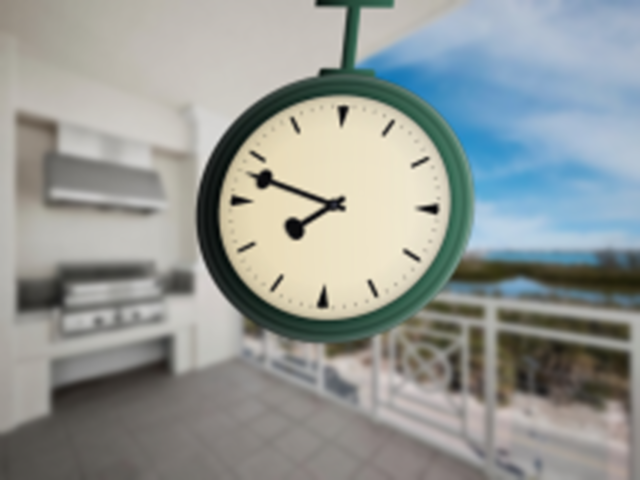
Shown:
7,48
